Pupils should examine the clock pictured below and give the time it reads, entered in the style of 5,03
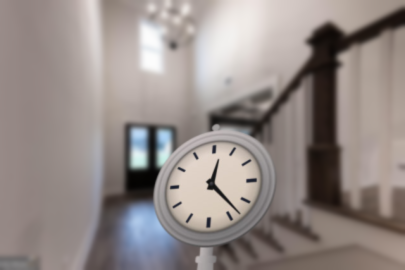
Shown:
12,23
